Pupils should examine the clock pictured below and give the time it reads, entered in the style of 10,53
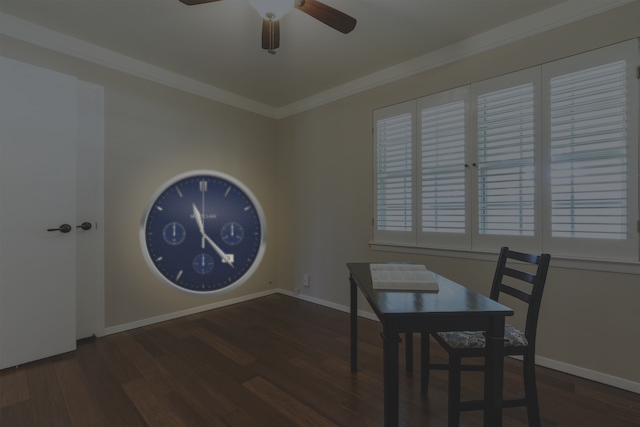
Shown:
11,23
